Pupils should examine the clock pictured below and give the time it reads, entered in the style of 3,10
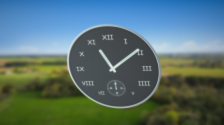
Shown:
11,09
